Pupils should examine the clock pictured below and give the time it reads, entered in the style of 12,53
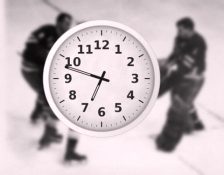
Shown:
6,48
